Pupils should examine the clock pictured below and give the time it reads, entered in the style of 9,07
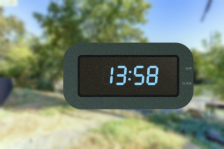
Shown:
13,58
